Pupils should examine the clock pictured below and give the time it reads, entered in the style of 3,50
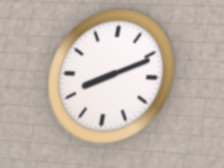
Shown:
8,11
